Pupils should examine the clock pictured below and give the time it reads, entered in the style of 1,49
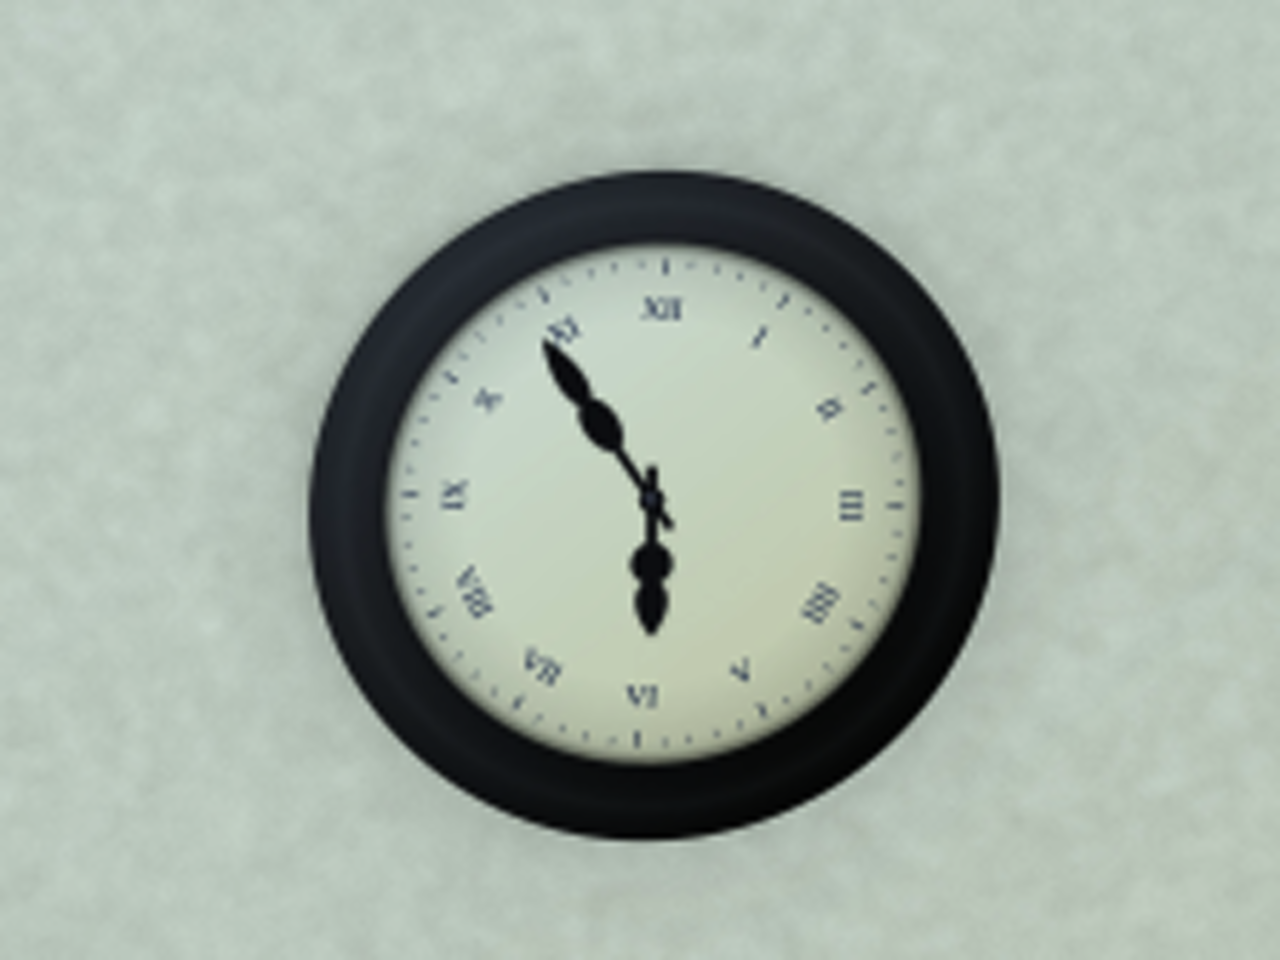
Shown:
5,54
